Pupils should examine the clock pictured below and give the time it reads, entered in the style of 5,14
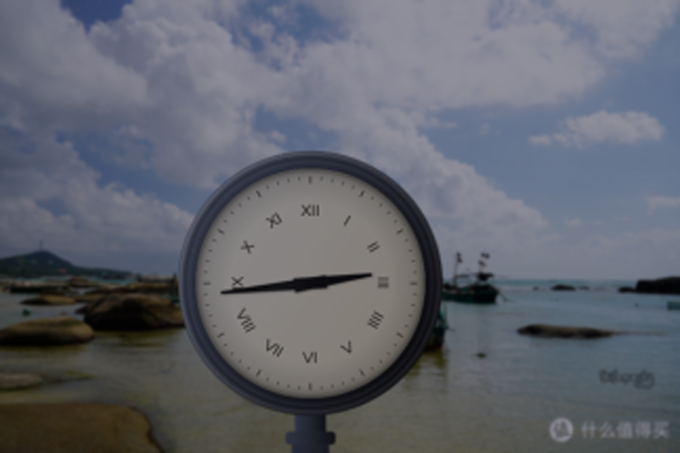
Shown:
2,44
